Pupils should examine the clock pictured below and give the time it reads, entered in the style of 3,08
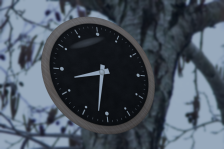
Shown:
8,32
